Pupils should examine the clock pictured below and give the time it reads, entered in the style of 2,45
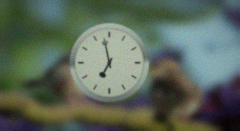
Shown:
6,58
